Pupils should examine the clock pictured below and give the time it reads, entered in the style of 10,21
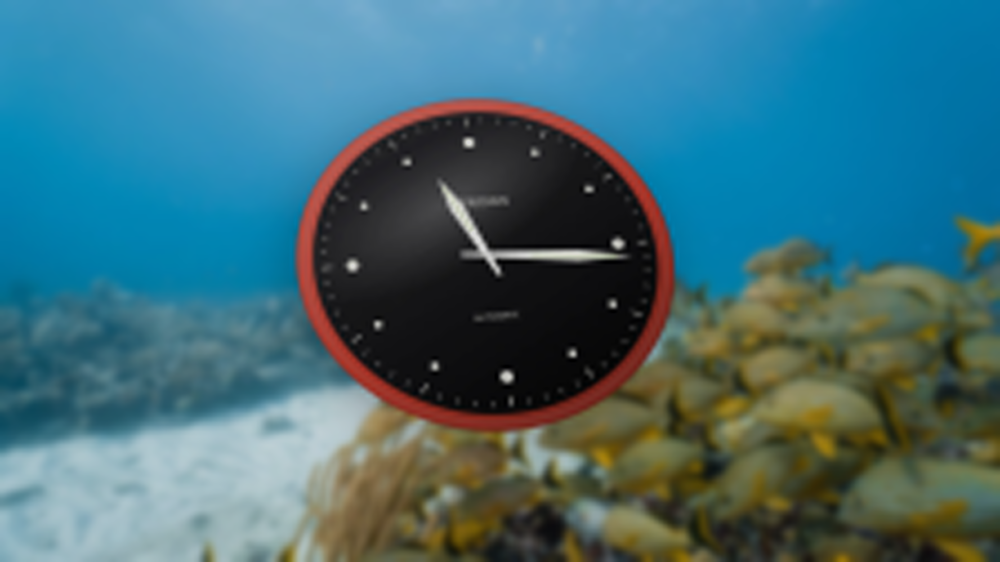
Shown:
11,16
